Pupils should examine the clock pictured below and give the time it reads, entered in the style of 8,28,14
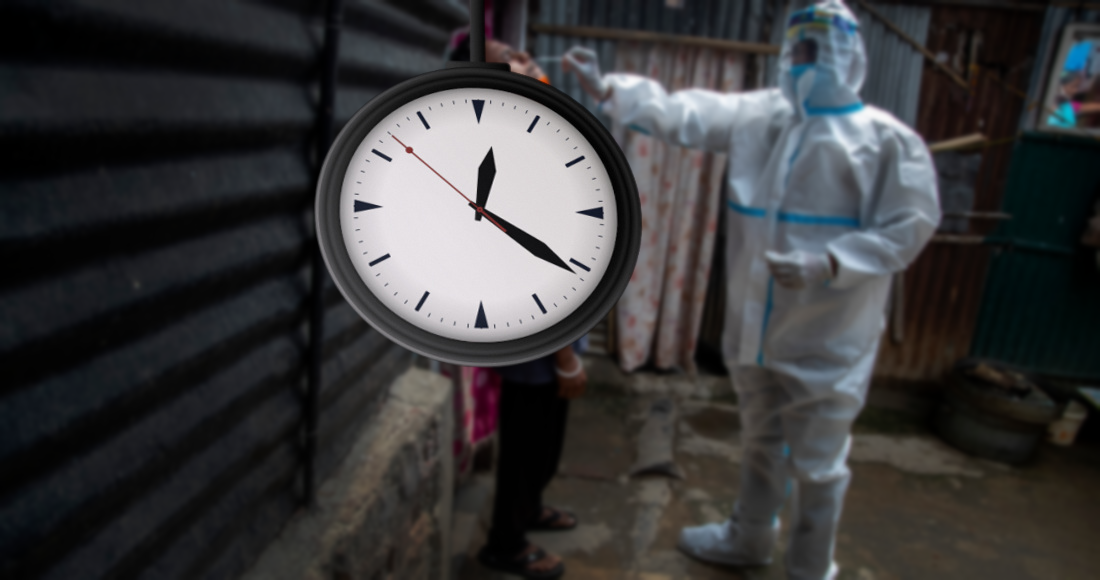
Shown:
12,20,52
